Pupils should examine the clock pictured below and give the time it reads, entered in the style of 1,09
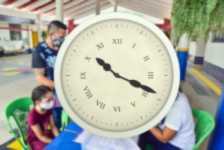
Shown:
10,19
